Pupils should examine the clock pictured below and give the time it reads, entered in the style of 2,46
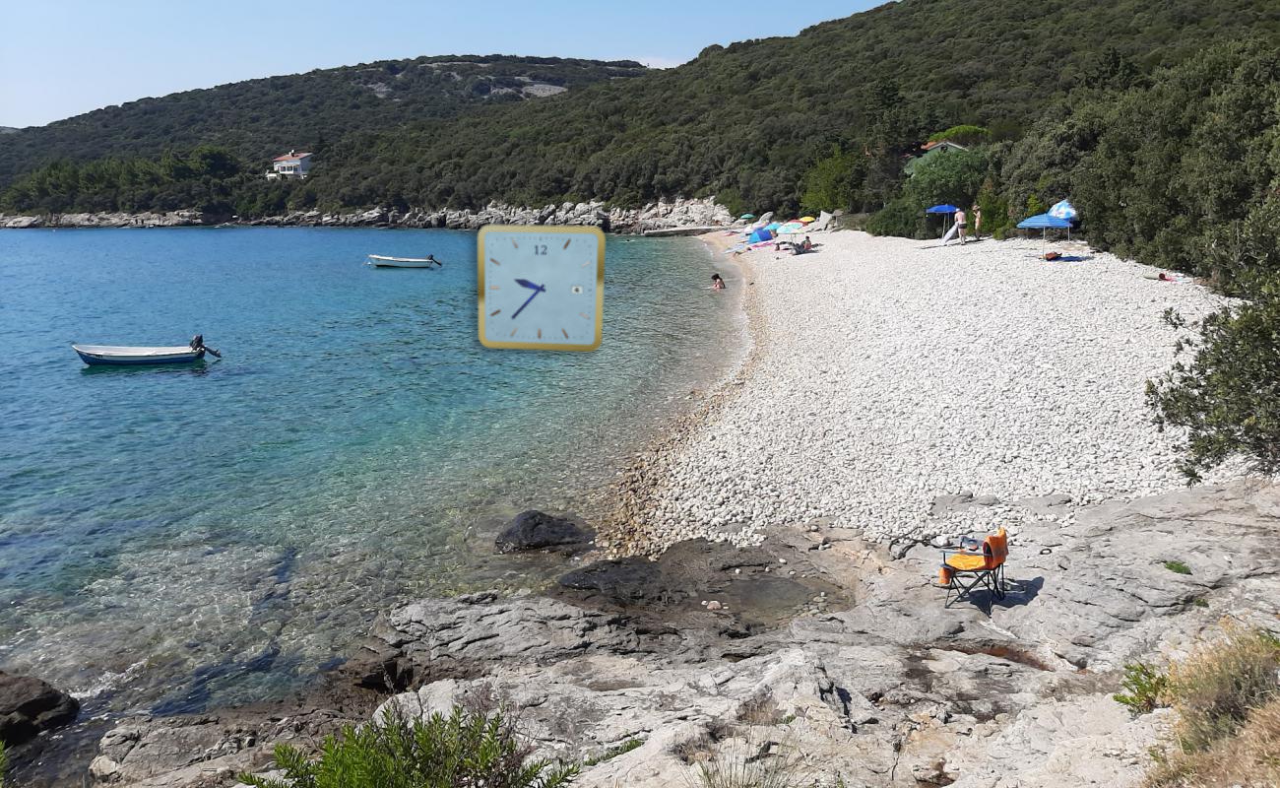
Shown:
9,37
